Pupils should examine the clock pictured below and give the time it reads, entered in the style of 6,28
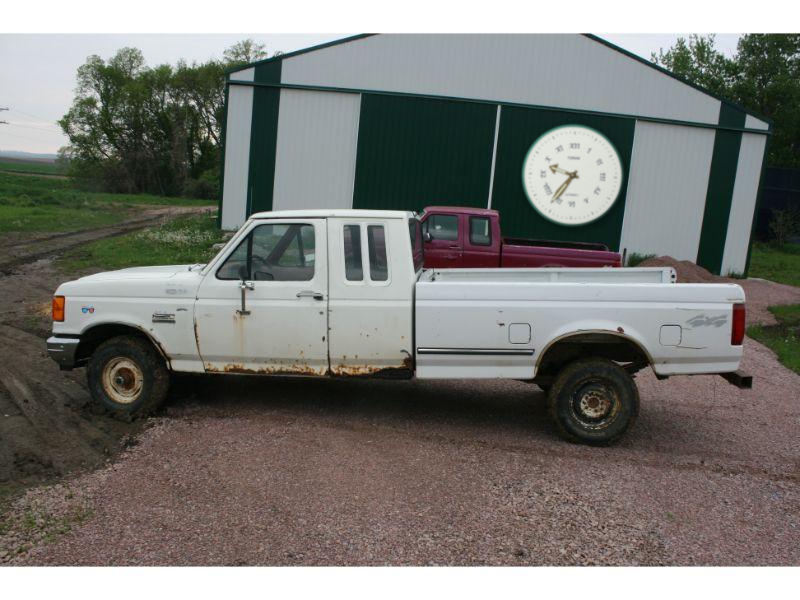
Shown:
9,36
